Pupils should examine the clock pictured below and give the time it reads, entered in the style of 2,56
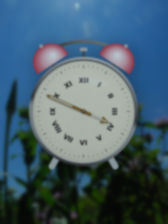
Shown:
3,49
